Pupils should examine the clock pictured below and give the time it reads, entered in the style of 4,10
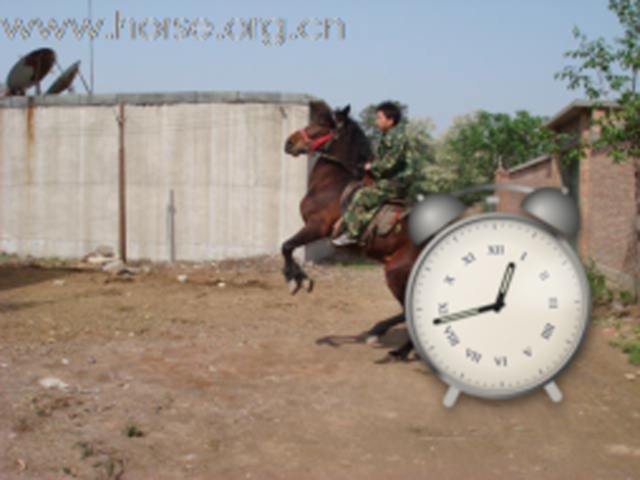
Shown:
12,43
